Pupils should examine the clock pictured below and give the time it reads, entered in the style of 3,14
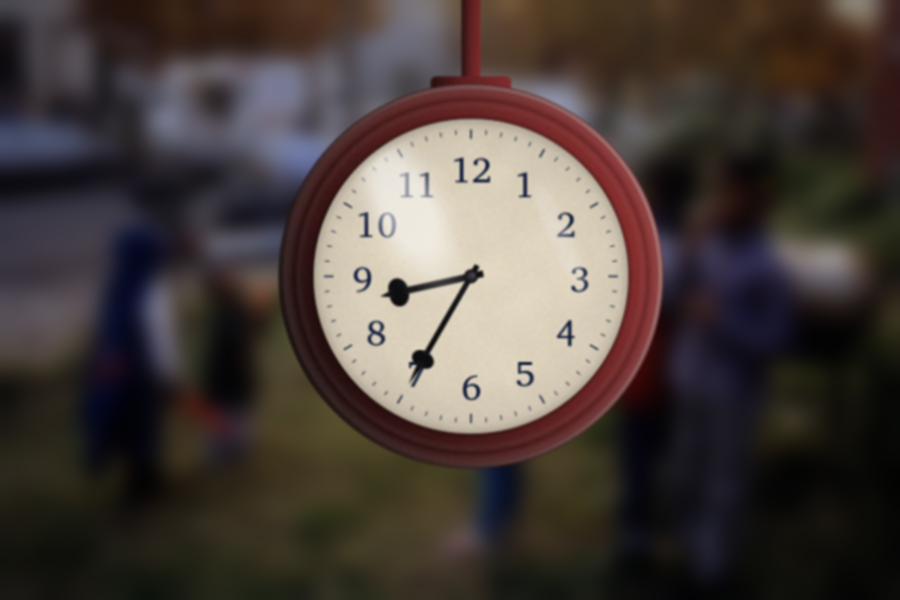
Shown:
8,35
